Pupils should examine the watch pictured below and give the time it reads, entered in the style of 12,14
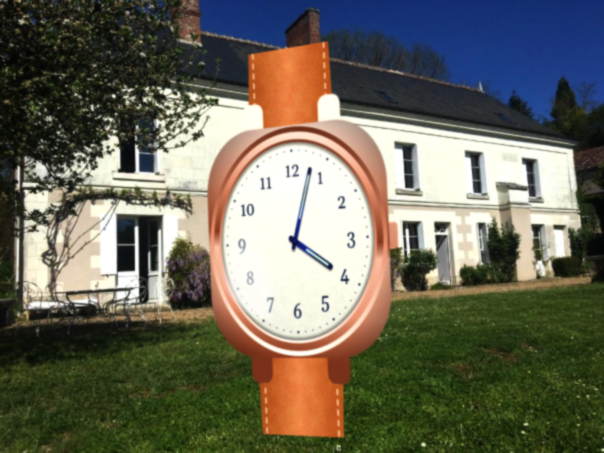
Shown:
4,03
